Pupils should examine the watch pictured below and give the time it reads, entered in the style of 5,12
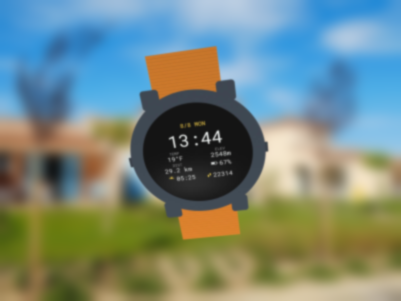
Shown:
13,44
